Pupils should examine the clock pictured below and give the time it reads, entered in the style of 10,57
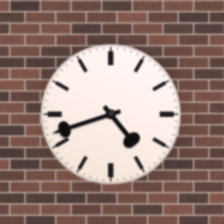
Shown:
4,42
